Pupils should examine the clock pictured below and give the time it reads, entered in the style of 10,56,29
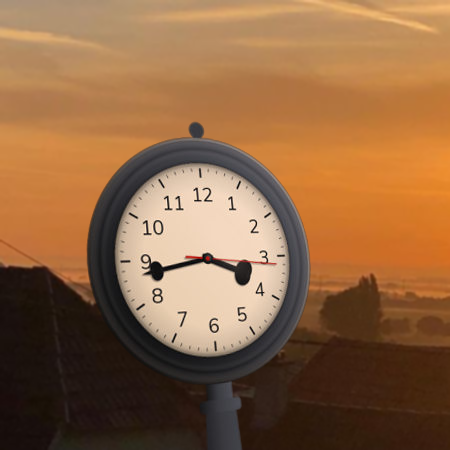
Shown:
3,43,16
